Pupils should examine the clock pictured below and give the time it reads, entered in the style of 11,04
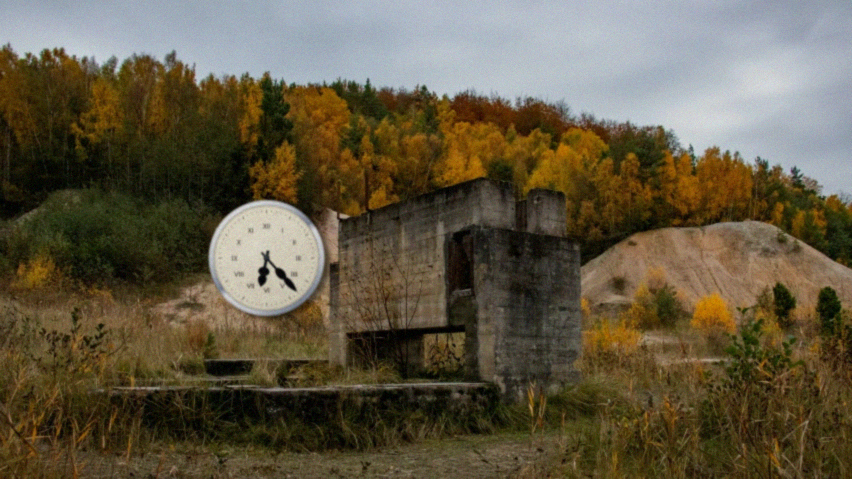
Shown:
6,23
